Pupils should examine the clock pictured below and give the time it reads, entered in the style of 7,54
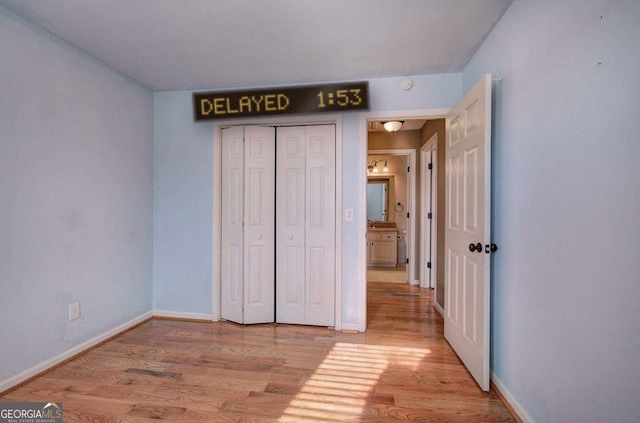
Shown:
1,53
